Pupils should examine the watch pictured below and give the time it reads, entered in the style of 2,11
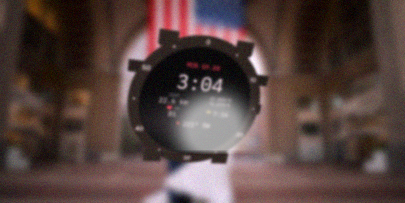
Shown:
3,04
